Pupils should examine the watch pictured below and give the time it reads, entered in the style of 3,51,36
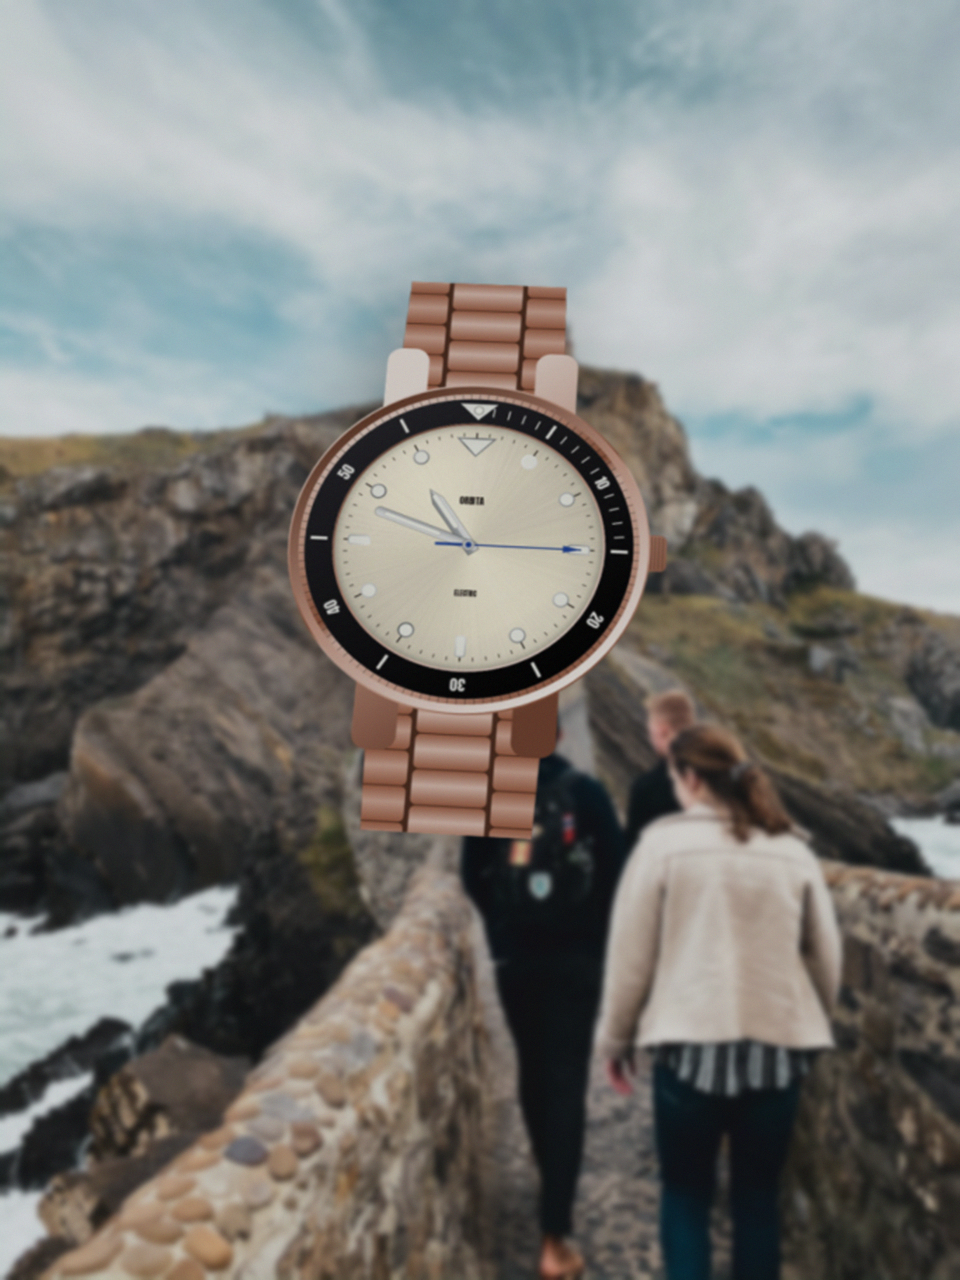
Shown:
10,48,15
